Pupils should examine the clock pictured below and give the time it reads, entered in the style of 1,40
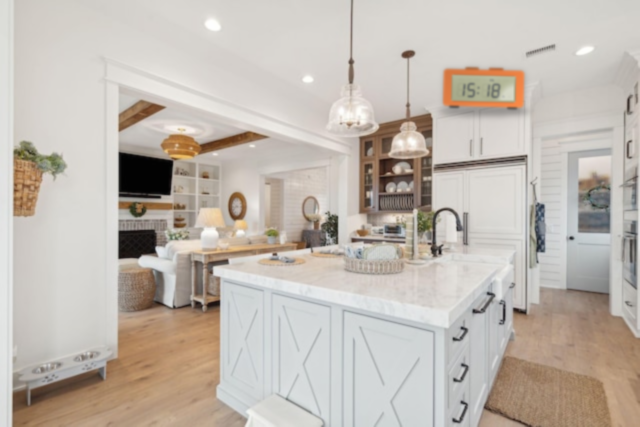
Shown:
15,18
